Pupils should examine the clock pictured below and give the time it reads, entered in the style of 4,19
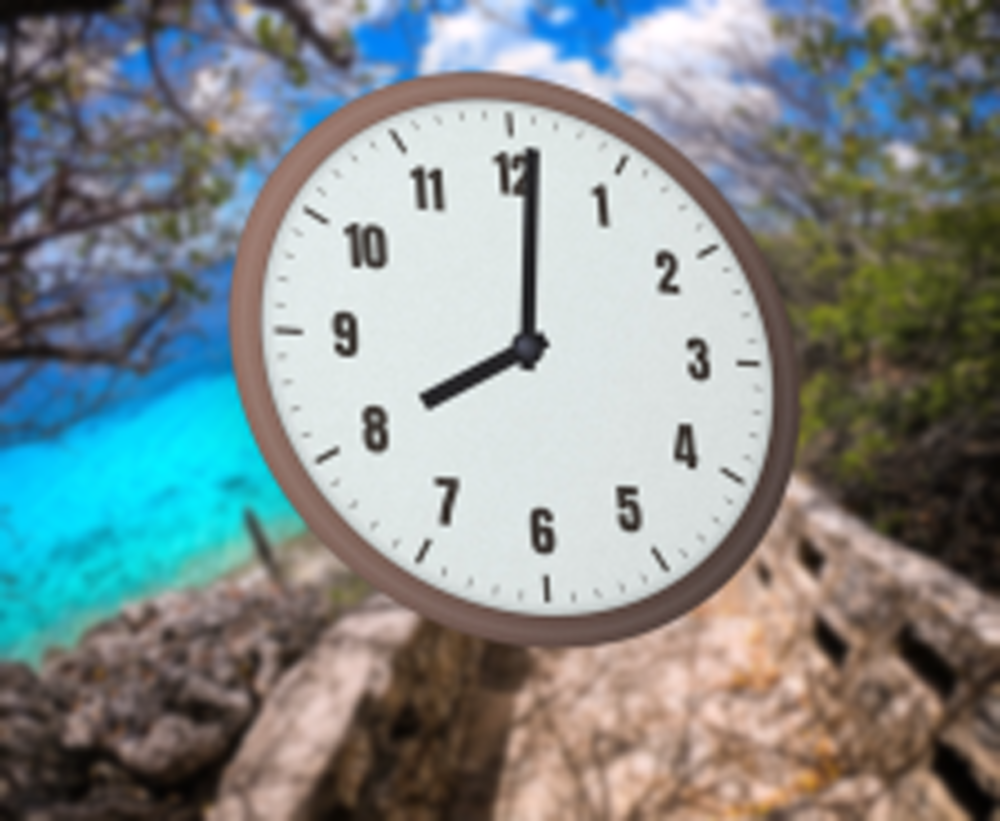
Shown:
8,01
